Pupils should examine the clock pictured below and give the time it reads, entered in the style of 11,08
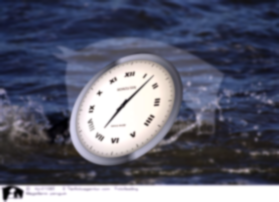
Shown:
7,07
